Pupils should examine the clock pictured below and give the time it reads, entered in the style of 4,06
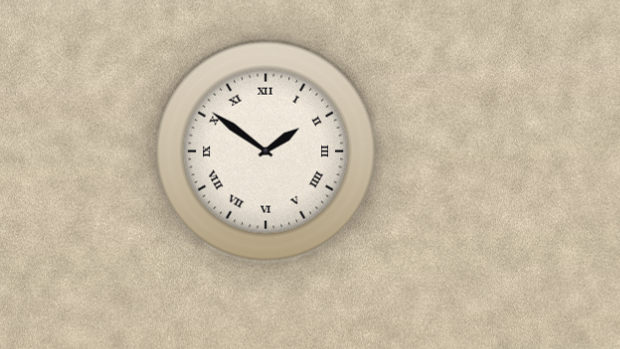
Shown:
1,51
